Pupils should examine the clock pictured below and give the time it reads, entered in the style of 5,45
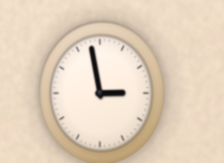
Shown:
2,58
